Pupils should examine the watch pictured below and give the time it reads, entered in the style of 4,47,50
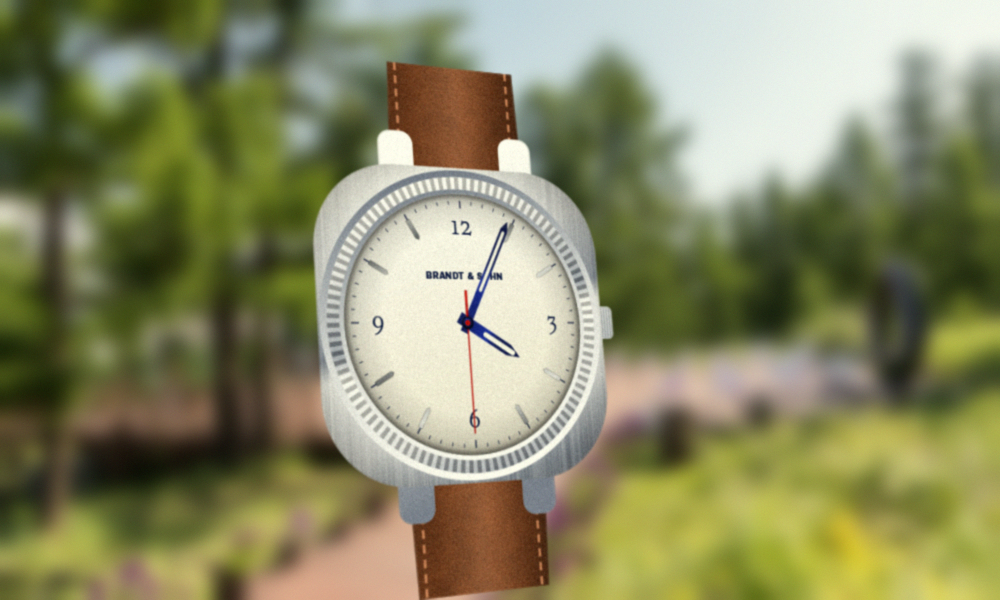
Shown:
4,04,30
